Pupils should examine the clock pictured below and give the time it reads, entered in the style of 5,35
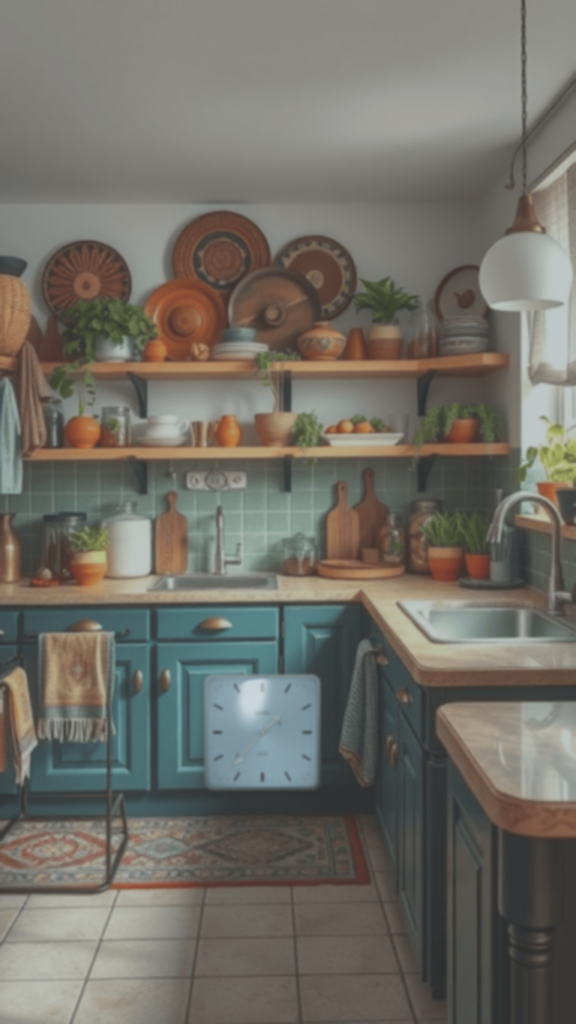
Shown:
1,37
